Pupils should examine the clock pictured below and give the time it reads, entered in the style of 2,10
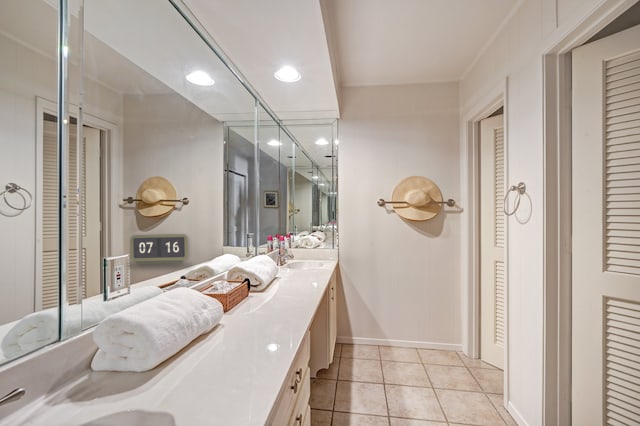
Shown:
7,16
